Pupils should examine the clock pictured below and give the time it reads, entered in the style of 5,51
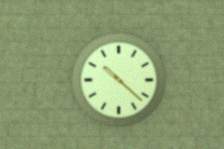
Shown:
10,22
